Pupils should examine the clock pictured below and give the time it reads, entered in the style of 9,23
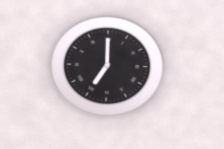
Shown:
7,00
